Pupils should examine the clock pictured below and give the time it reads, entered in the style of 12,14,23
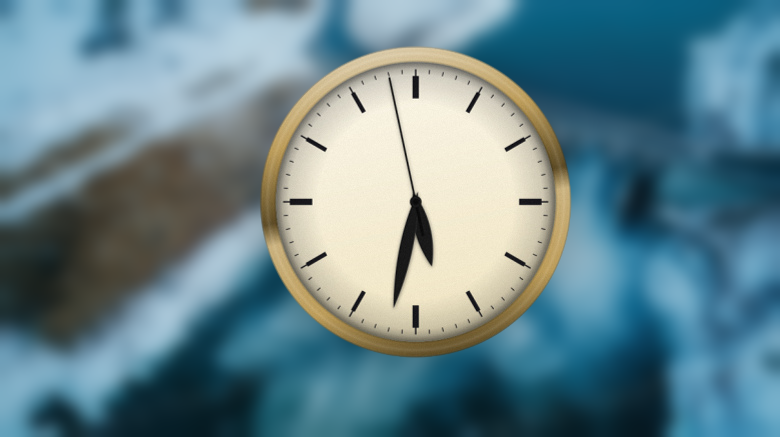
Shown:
5,31,58
